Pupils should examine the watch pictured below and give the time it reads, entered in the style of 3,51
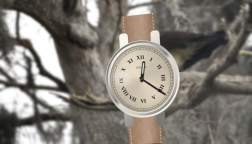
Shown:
12,21
